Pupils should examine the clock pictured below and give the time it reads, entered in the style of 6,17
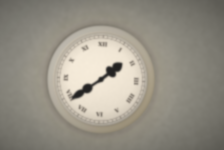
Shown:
1,39
